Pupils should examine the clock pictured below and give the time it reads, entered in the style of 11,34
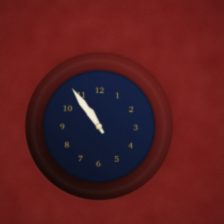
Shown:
10,54
